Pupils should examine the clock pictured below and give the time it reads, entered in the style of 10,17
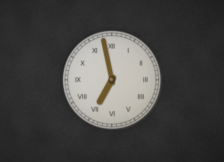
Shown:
6,58
